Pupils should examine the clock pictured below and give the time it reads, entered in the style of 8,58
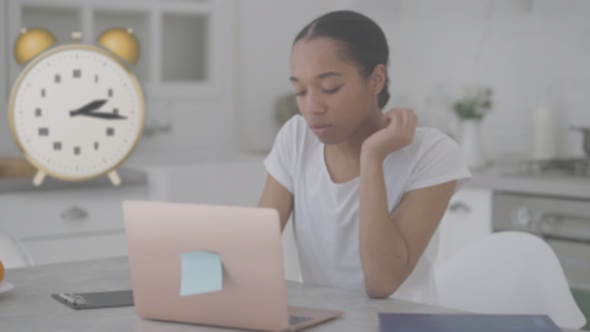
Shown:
2,16
